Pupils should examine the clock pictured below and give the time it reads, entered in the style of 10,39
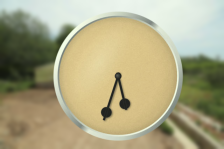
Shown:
5,33
